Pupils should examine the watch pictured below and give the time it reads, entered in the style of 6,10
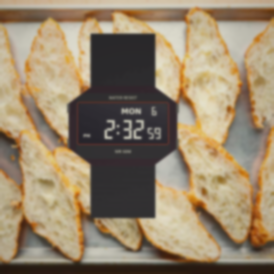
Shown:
2,32
